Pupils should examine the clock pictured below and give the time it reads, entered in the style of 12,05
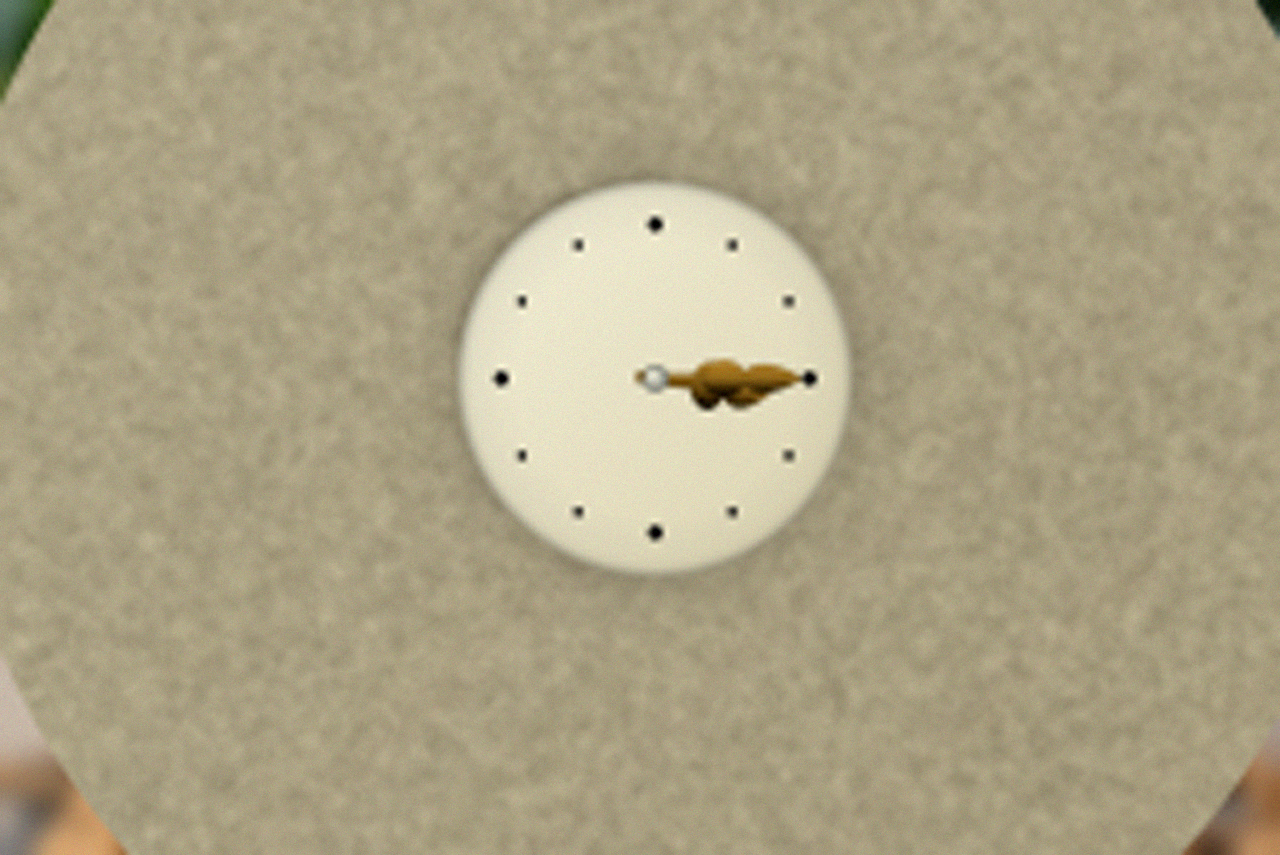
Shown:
3,15
